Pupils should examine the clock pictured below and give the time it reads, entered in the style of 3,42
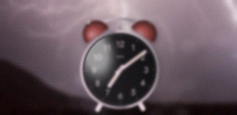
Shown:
7,09
